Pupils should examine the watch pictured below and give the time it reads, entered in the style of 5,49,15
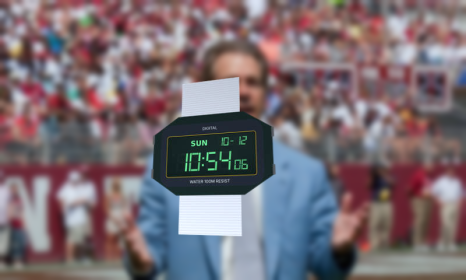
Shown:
10,54,06
